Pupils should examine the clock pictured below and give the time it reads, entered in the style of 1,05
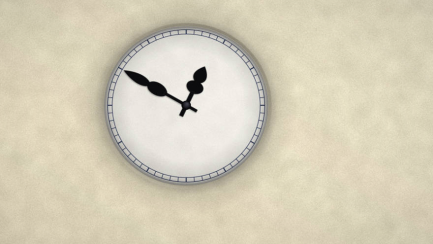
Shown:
12,50
